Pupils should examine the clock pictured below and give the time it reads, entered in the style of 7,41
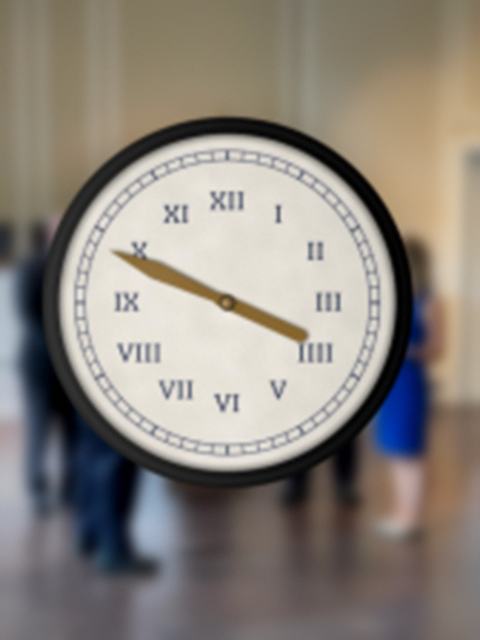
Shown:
3,49
